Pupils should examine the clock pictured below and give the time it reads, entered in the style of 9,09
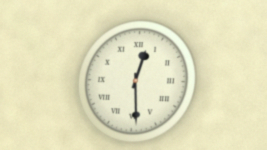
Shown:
12,29
